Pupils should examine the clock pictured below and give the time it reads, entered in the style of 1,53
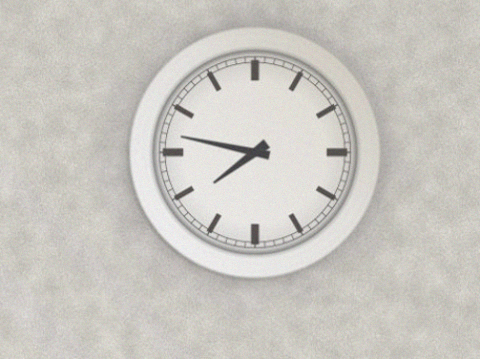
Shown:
7,47
